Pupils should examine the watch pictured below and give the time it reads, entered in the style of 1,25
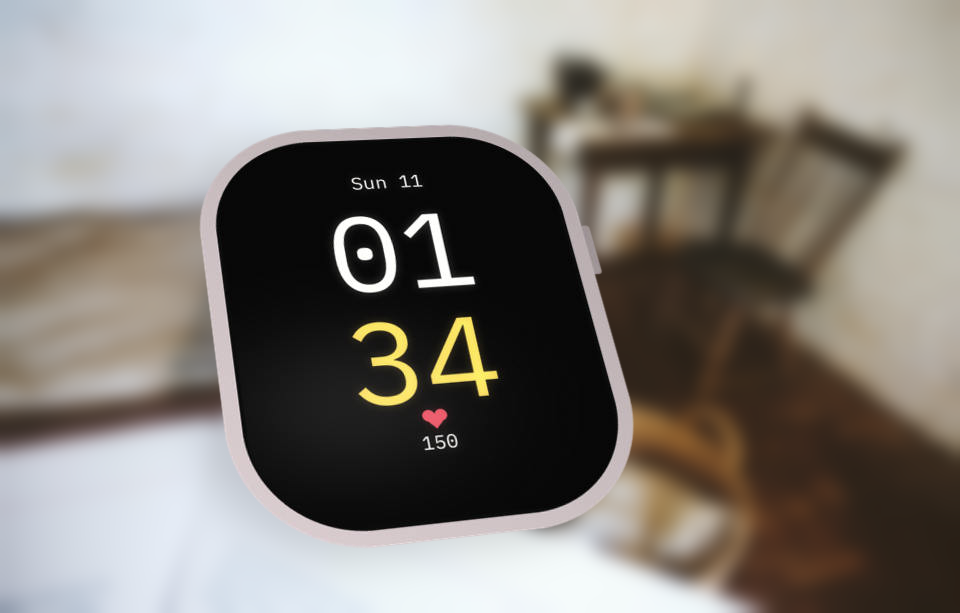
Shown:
1,34
